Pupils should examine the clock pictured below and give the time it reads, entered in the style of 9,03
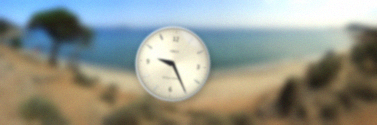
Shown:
9,25
